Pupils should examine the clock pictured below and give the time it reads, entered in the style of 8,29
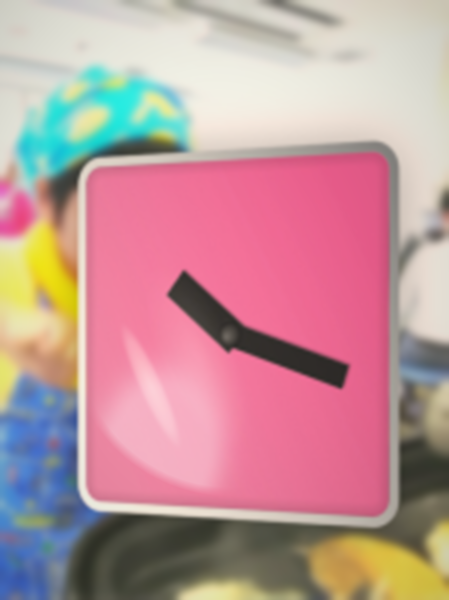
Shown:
10,18
